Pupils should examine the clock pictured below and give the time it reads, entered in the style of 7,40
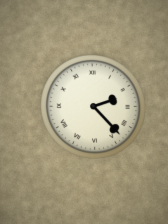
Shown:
2,23
